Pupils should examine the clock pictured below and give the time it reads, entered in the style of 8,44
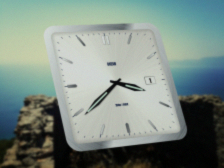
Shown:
3,39
